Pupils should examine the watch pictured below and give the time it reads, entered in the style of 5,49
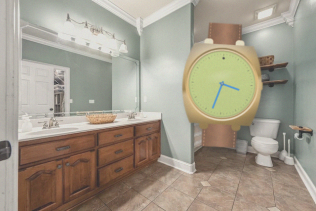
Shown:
3,33
